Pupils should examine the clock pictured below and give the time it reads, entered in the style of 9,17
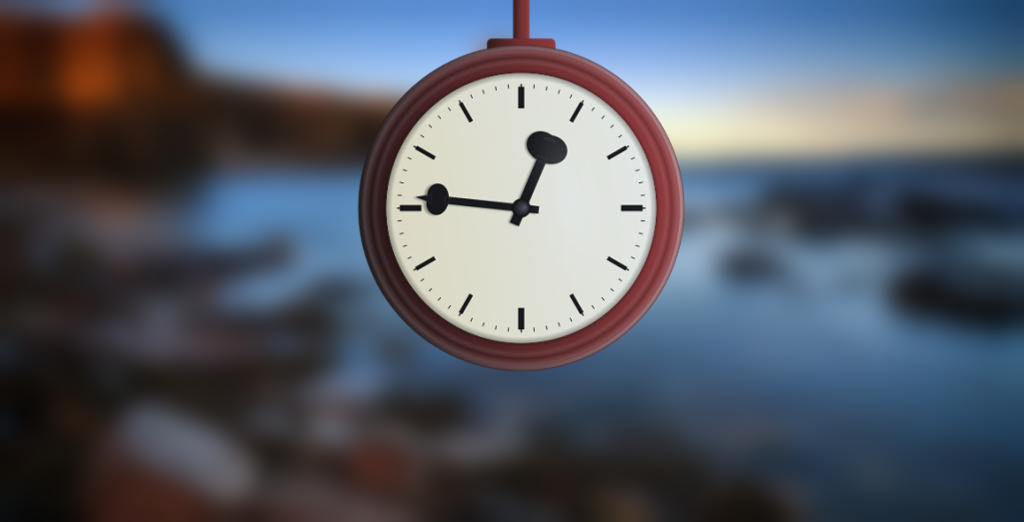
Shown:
12,46
